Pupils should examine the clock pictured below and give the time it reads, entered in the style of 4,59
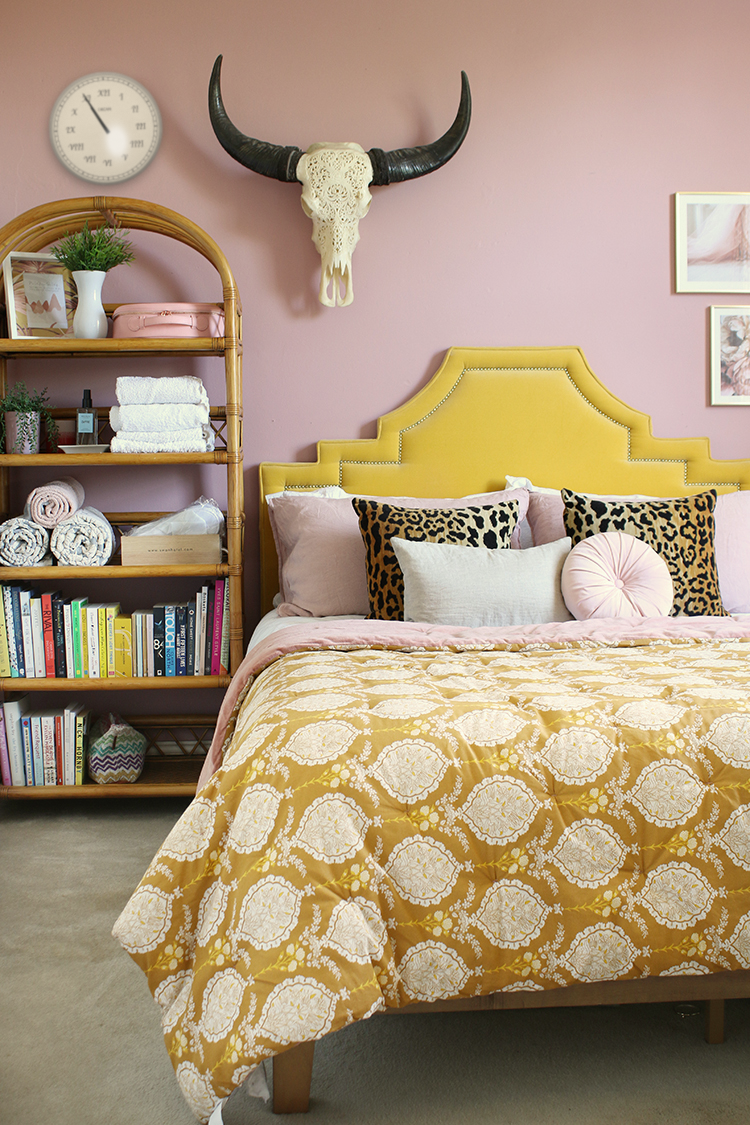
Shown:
10,55
